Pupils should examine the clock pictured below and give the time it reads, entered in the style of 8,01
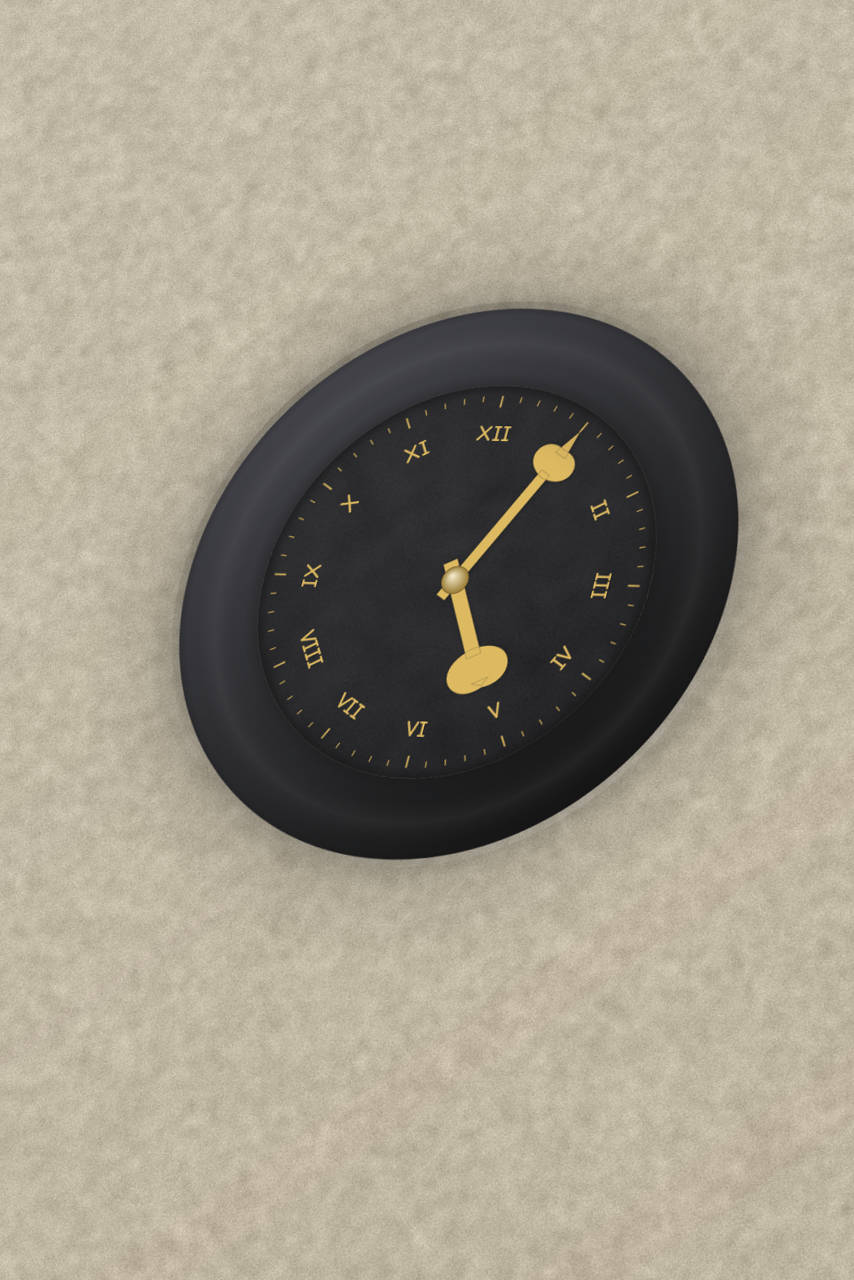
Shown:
5,05
